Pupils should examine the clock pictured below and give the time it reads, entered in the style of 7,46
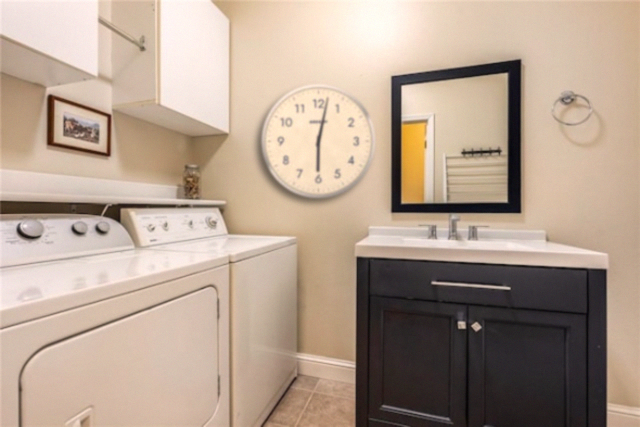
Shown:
6,02
